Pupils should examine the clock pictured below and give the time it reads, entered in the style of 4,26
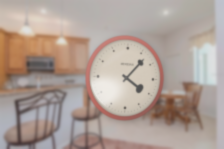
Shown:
4,07
